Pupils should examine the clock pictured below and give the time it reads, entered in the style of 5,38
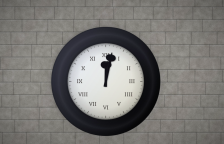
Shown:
12,02
